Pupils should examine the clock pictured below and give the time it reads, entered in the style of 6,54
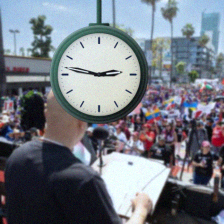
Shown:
2,47
